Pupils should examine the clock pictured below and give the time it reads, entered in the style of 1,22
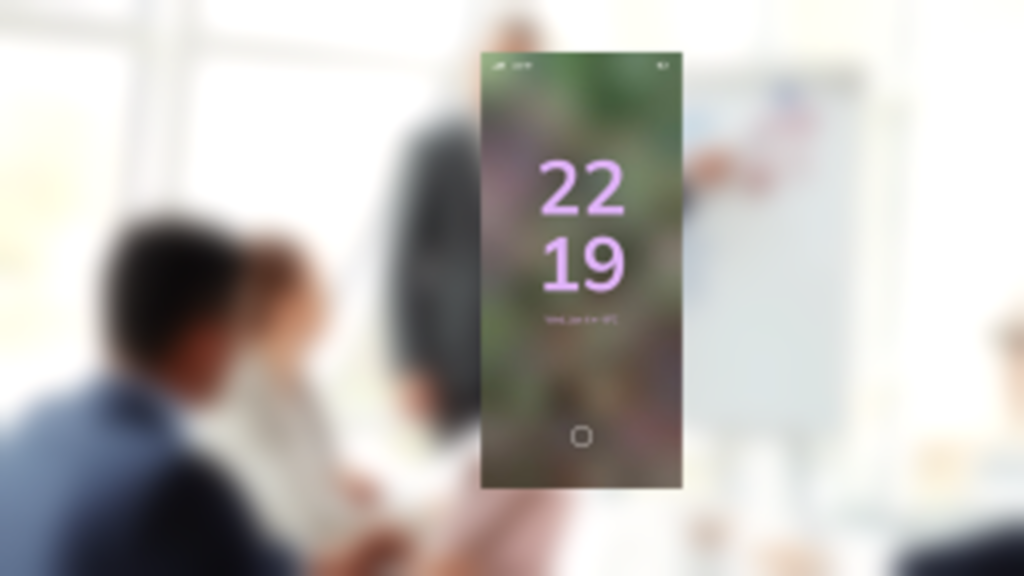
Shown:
22,19
